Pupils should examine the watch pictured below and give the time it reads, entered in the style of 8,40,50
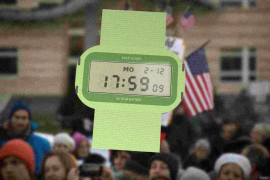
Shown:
17,59,09
